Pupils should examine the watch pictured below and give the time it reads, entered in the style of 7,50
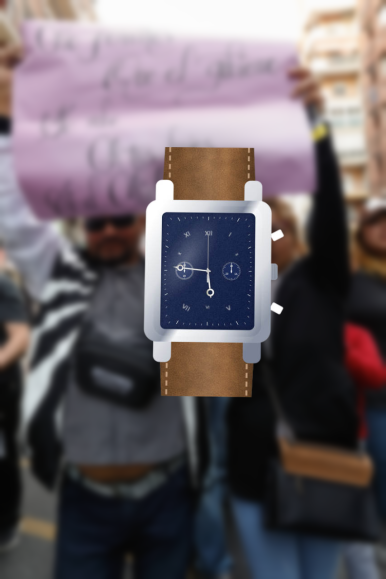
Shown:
5,46
